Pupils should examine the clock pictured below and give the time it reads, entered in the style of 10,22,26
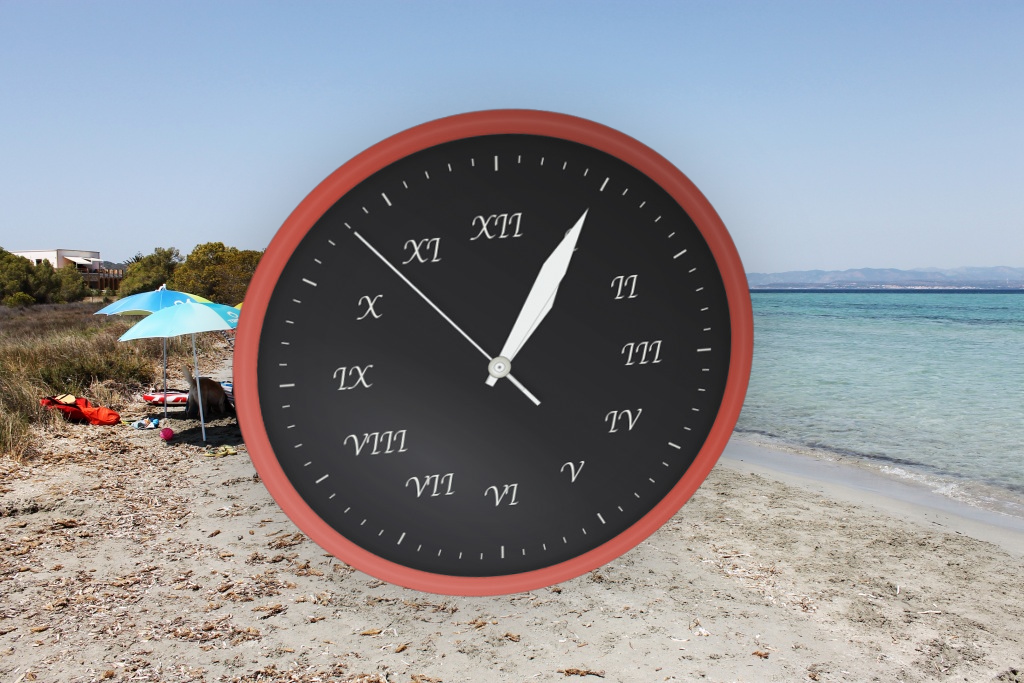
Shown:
1,04,53
